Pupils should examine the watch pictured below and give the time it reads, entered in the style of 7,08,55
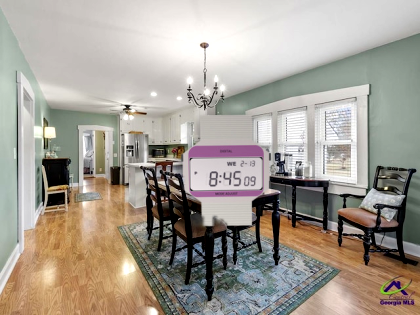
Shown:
8,45,09
